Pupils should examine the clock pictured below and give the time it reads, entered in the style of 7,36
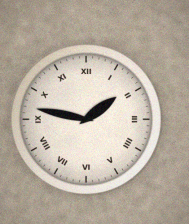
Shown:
1,47
